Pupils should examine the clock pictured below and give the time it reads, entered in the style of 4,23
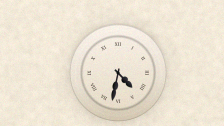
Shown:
4,32
